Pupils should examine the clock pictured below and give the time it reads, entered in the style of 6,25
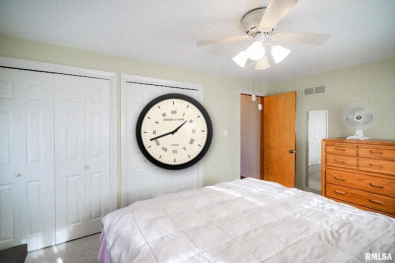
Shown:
1,42
